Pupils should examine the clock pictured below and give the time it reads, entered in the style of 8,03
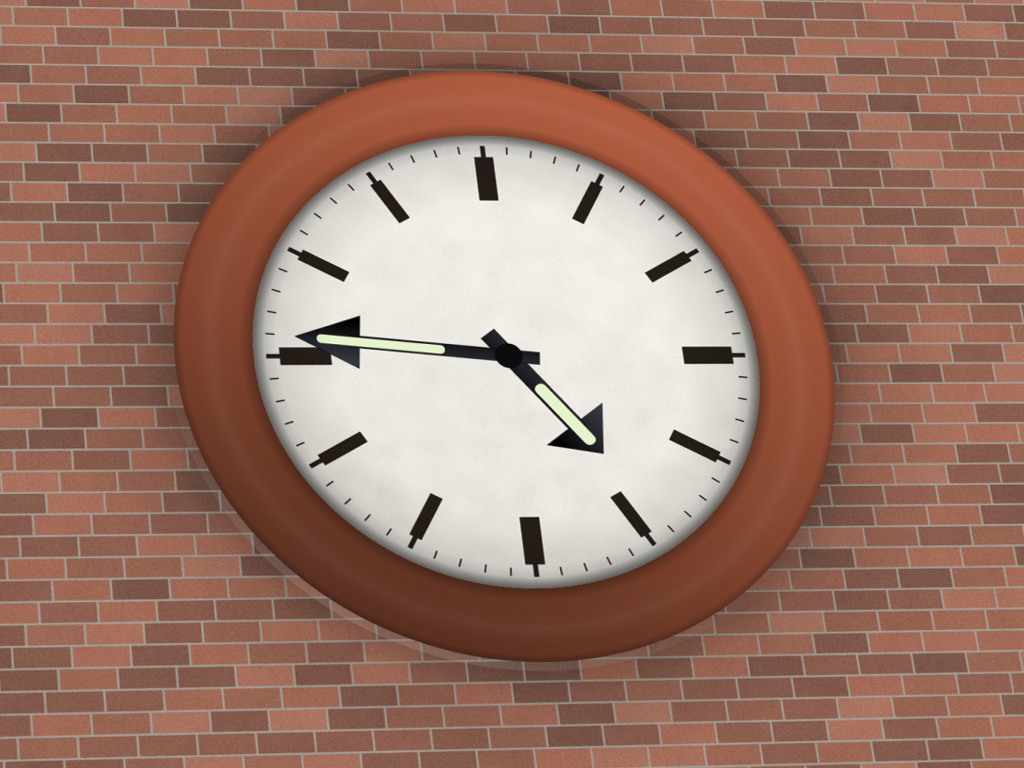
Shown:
4,46
